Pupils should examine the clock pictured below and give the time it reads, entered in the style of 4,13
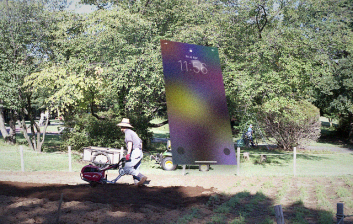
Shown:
11,56
